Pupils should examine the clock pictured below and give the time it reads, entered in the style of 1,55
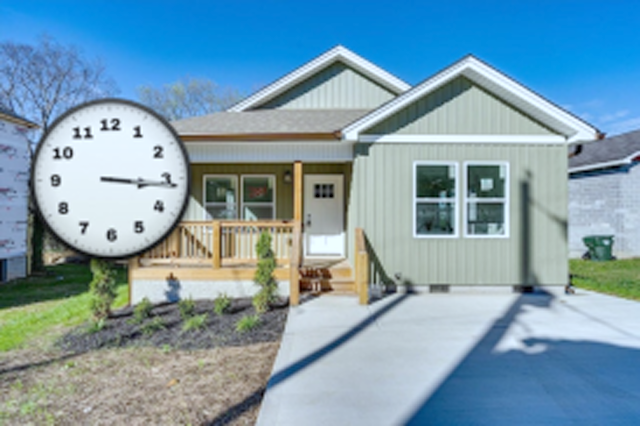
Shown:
3,16
